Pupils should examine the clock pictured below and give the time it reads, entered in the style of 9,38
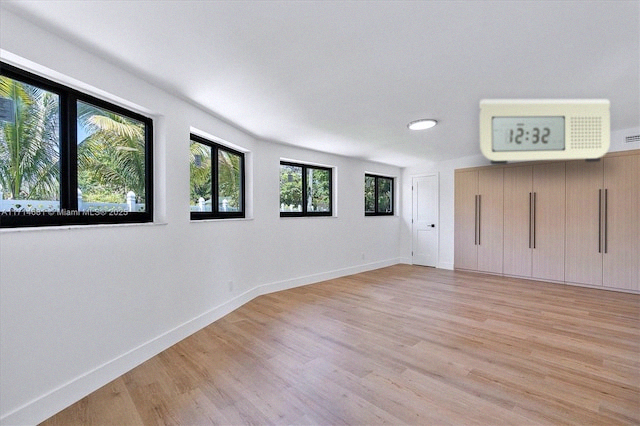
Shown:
12,32
